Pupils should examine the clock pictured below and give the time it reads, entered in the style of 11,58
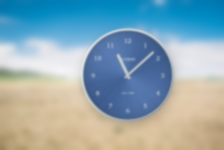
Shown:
11,08
